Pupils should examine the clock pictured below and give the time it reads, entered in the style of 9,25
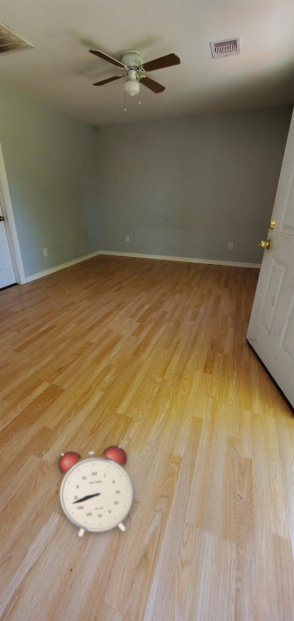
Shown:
8,43
